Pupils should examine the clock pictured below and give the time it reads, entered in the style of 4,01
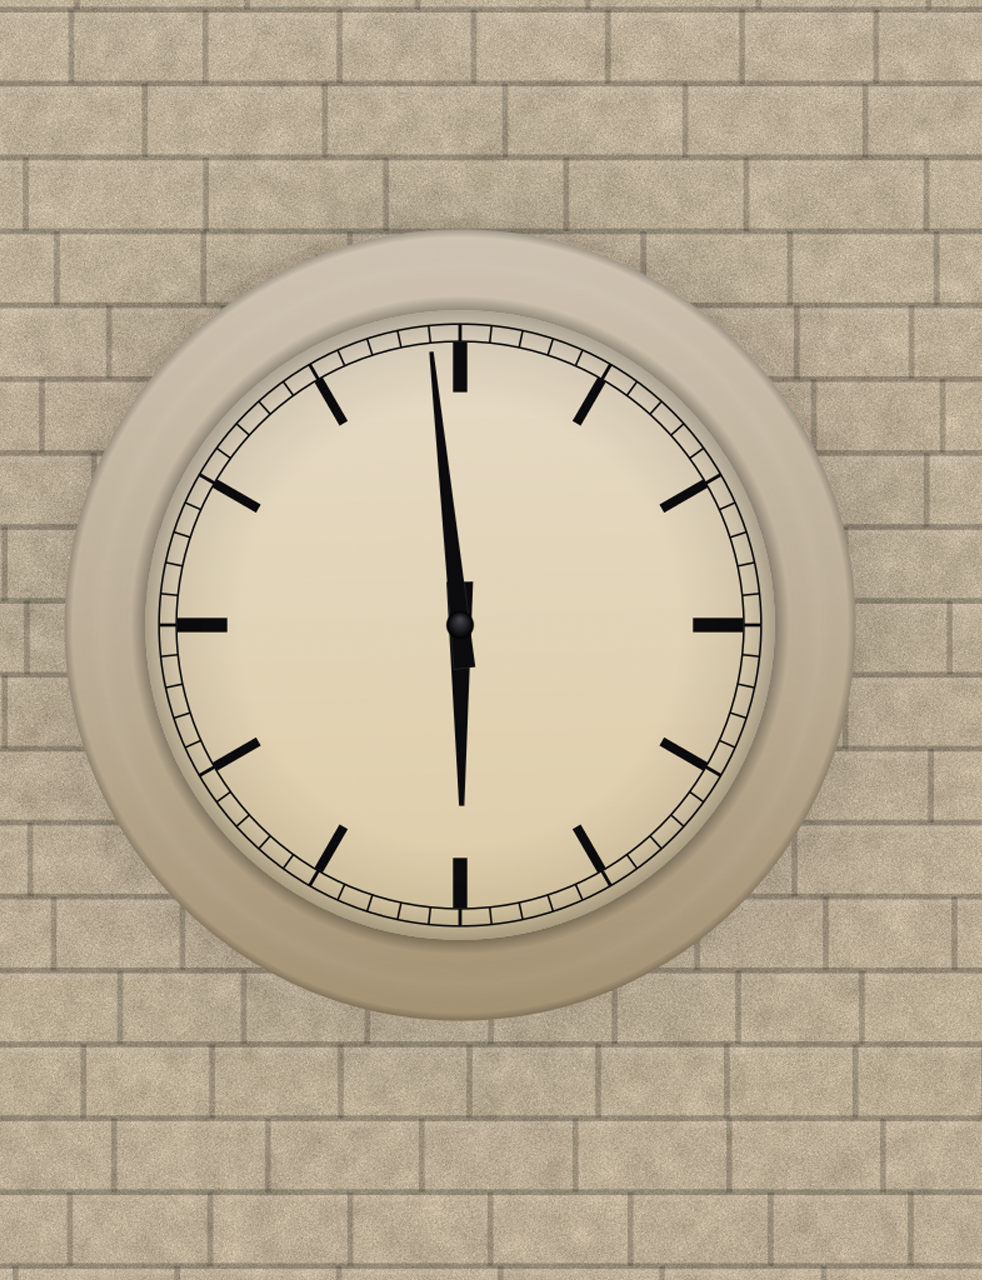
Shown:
5,59
